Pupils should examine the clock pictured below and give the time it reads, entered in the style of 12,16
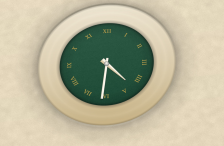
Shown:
4,31
